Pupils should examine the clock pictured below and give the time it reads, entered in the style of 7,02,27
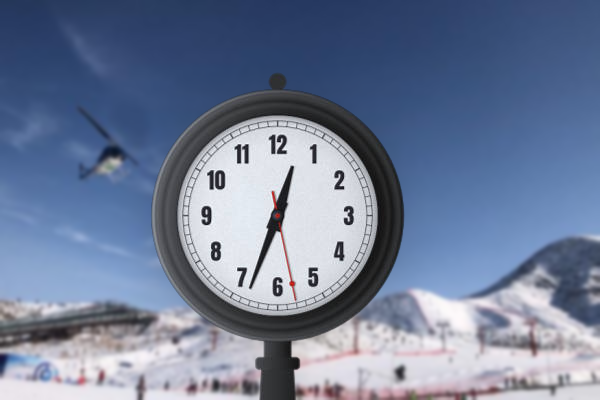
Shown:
12,33,28
